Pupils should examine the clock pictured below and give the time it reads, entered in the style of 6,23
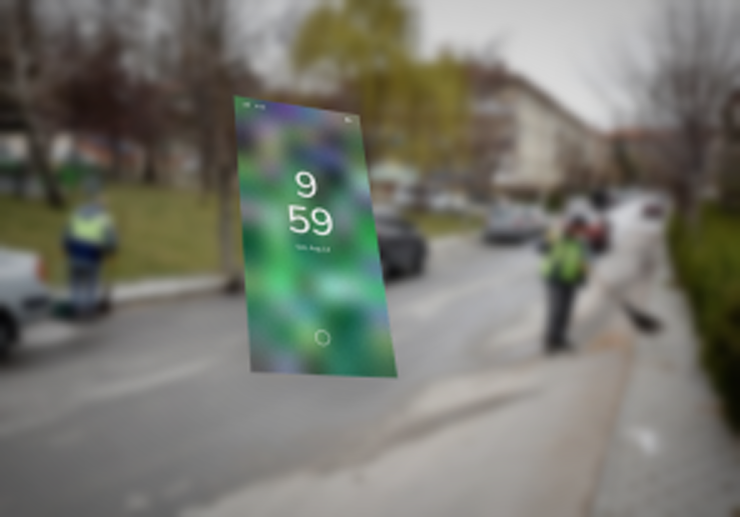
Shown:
9,59
